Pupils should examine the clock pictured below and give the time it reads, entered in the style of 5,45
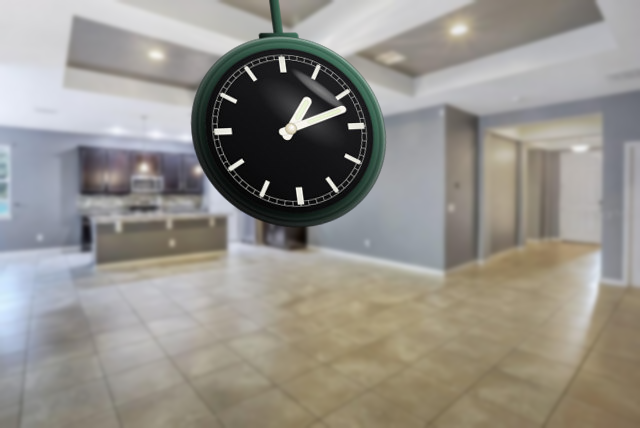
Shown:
1,12
